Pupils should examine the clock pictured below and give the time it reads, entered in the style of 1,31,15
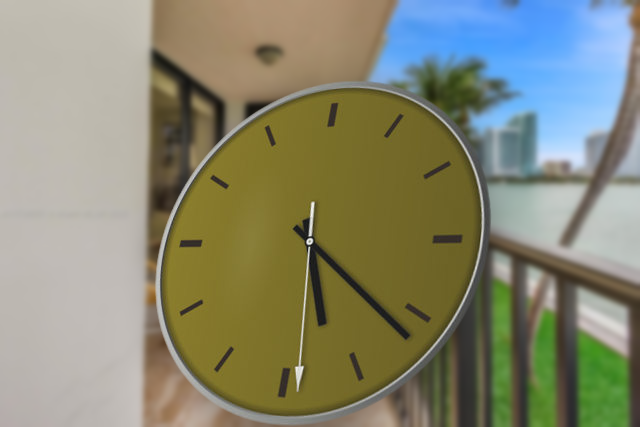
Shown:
5,21,29
